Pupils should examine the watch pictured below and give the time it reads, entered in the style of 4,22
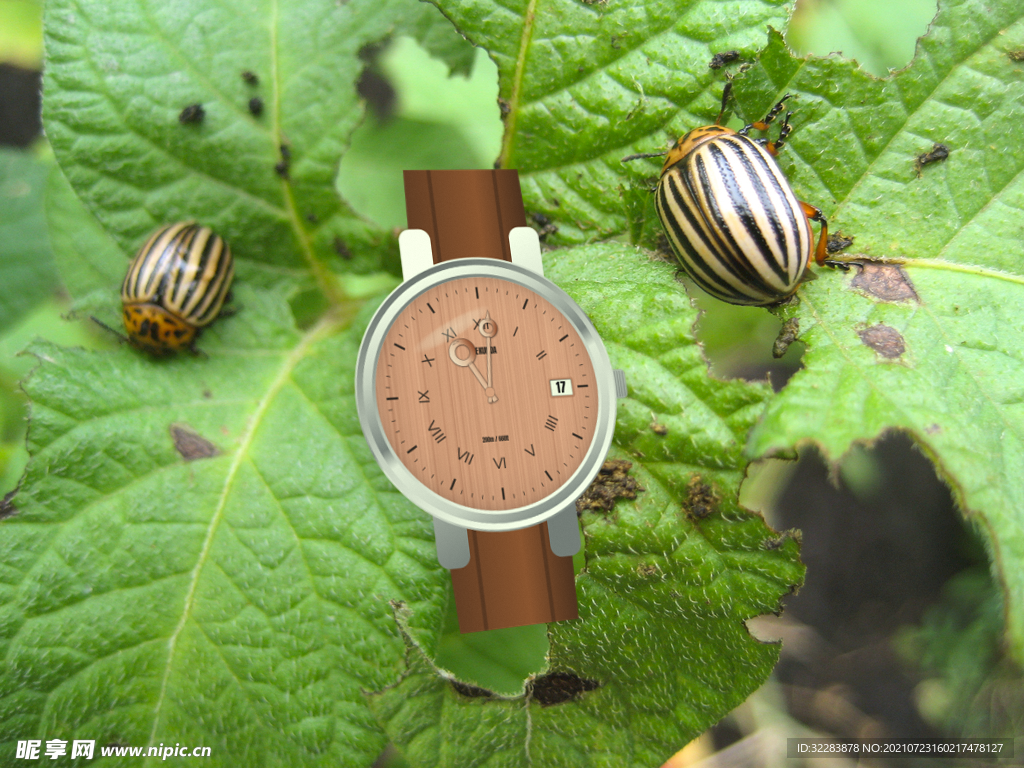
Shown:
11,01
